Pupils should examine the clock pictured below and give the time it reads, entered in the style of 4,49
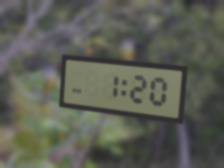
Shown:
1,20
